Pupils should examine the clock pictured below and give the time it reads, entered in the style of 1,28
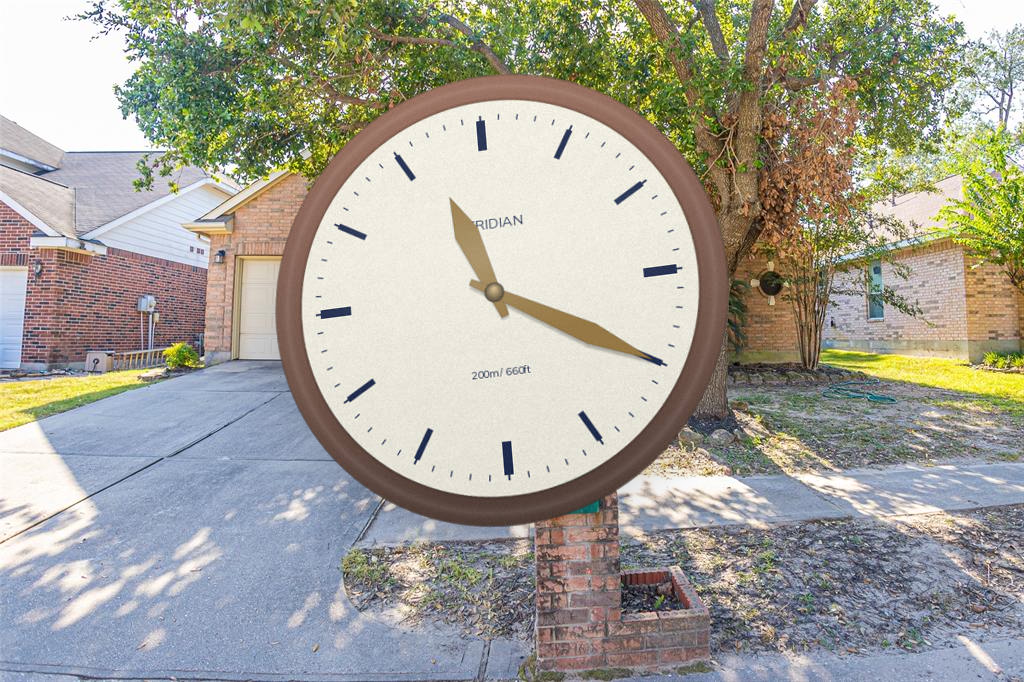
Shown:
11,20
